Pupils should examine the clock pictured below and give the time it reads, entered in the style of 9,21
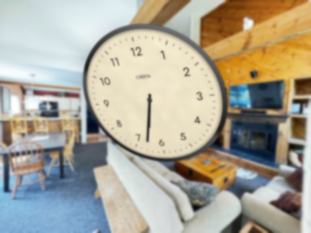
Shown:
6,33
